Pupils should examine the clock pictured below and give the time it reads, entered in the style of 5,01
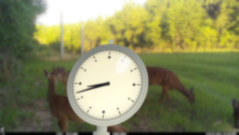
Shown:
8,42
